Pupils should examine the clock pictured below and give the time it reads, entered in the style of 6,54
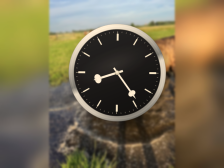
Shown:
8,24
